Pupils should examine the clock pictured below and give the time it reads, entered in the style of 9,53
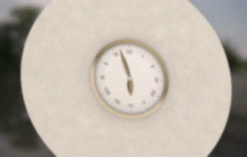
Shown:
5,57
